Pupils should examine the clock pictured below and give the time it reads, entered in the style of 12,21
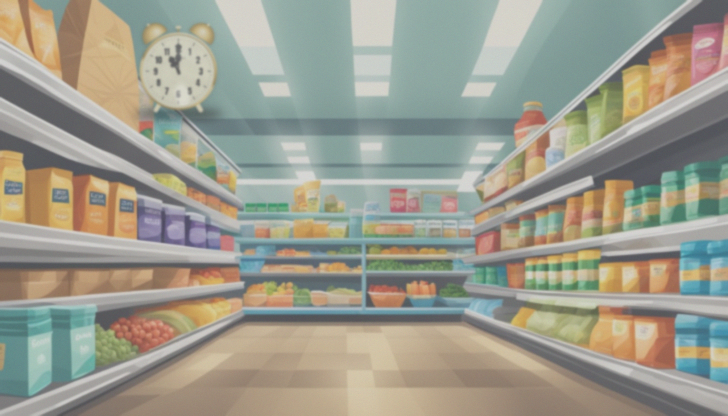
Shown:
11,00
